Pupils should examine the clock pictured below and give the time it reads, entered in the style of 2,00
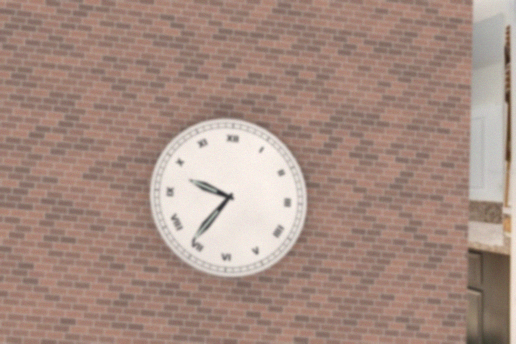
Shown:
9,36
